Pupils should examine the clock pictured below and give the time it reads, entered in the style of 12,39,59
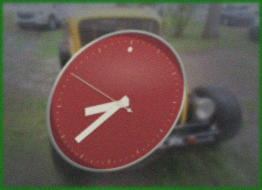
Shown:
8,37,50
